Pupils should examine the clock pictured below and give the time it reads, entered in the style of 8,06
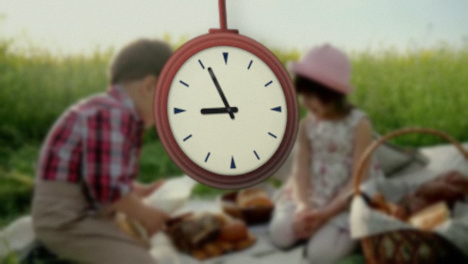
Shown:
8,56
